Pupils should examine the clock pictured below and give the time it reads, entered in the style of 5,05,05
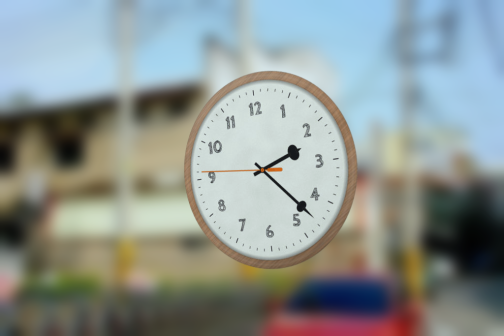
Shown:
2,22,46
